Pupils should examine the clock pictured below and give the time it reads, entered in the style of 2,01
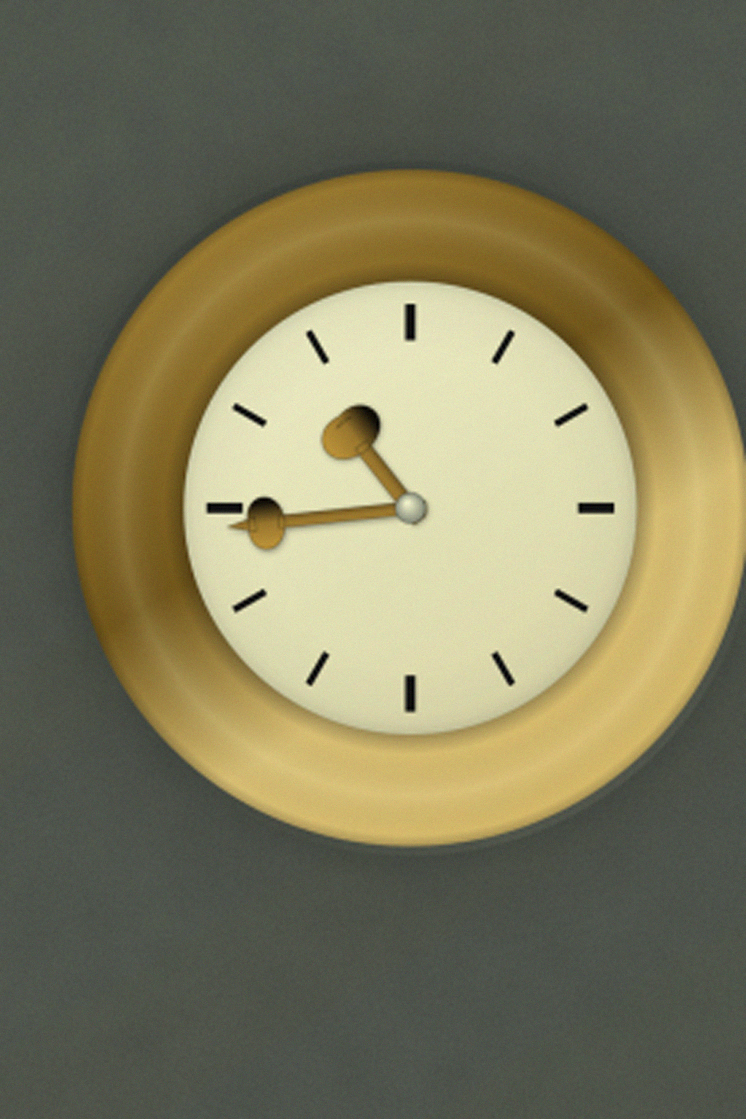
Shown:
10,44
